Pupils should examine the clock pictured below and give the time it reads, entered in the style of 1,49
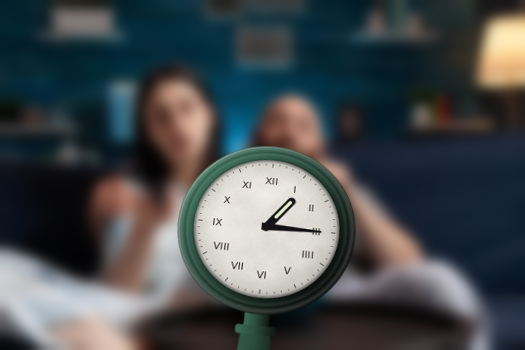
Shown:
1,15
